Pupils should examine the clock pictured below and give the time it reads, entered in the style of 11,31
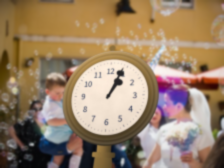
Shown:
1,04
